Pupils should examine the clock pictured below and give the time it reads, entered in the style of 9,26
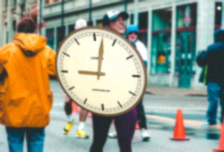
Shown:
9,02
